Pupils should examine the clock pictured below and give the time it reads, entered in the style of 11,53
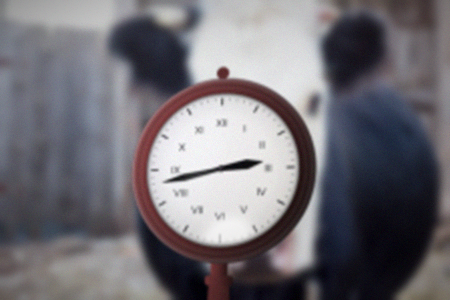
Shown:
2,43
